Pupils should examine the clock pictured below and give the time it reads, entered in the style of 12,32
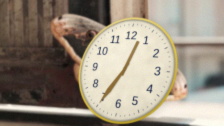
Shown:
12,35
